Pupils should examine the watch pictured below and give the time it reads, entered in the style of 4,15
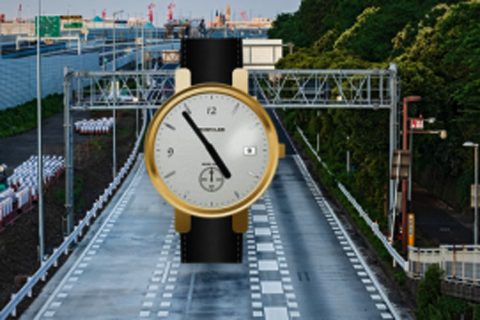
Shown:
4,54
